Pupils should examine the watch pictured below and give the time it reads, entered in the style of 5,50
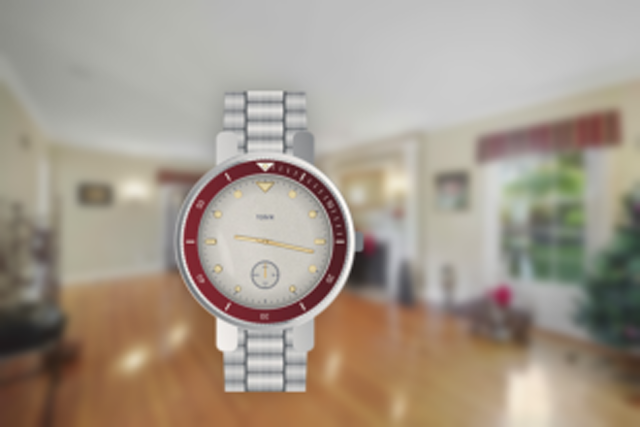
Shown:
9,17
